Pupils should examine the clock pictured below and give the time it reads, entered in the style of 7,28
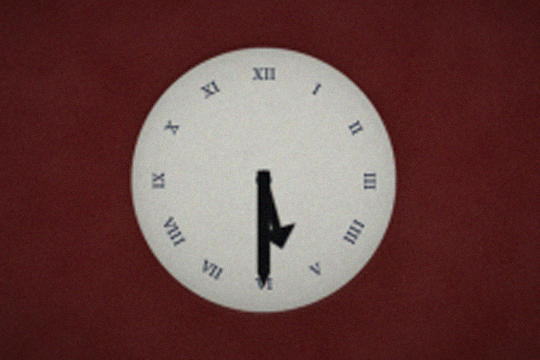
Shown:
5,30
